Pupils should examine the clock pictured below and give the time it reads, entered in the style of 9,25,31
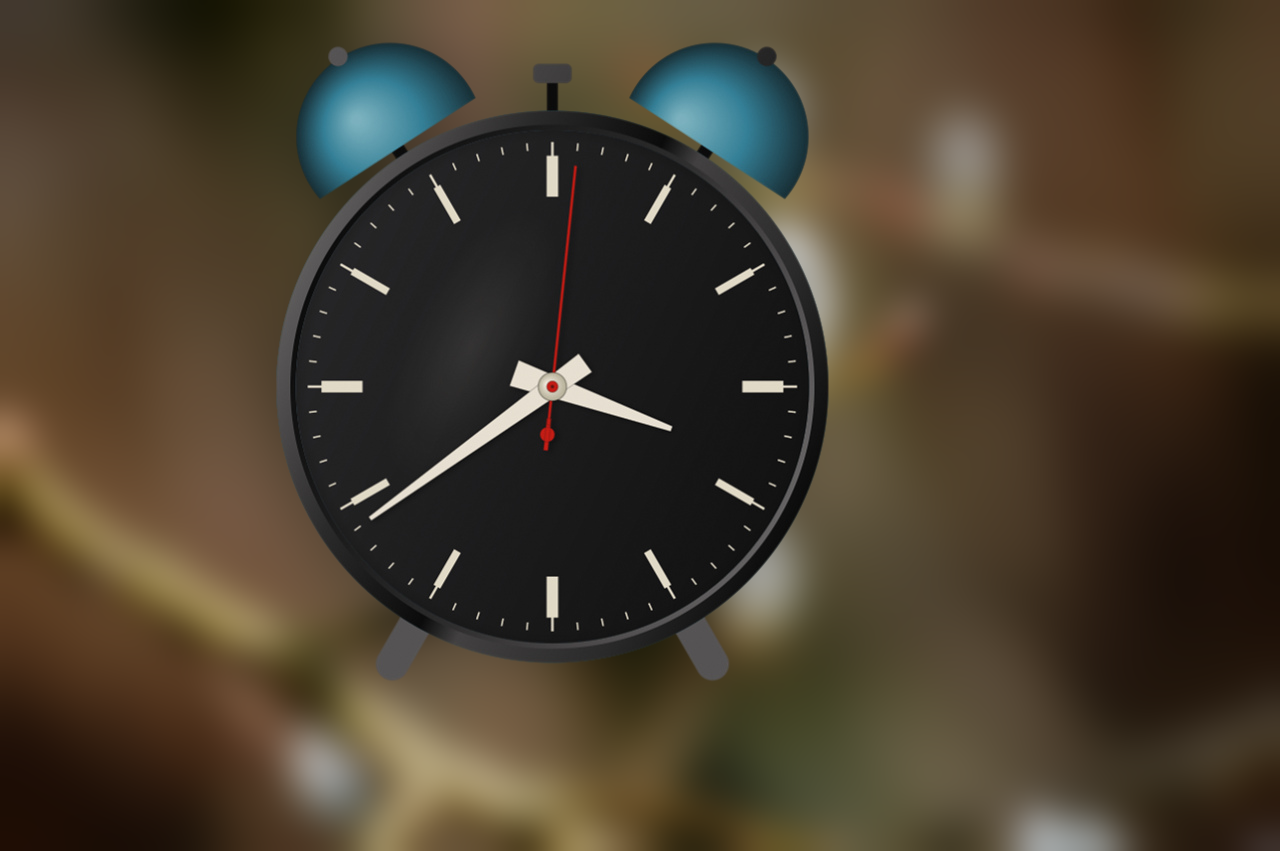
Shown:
3,39,01
